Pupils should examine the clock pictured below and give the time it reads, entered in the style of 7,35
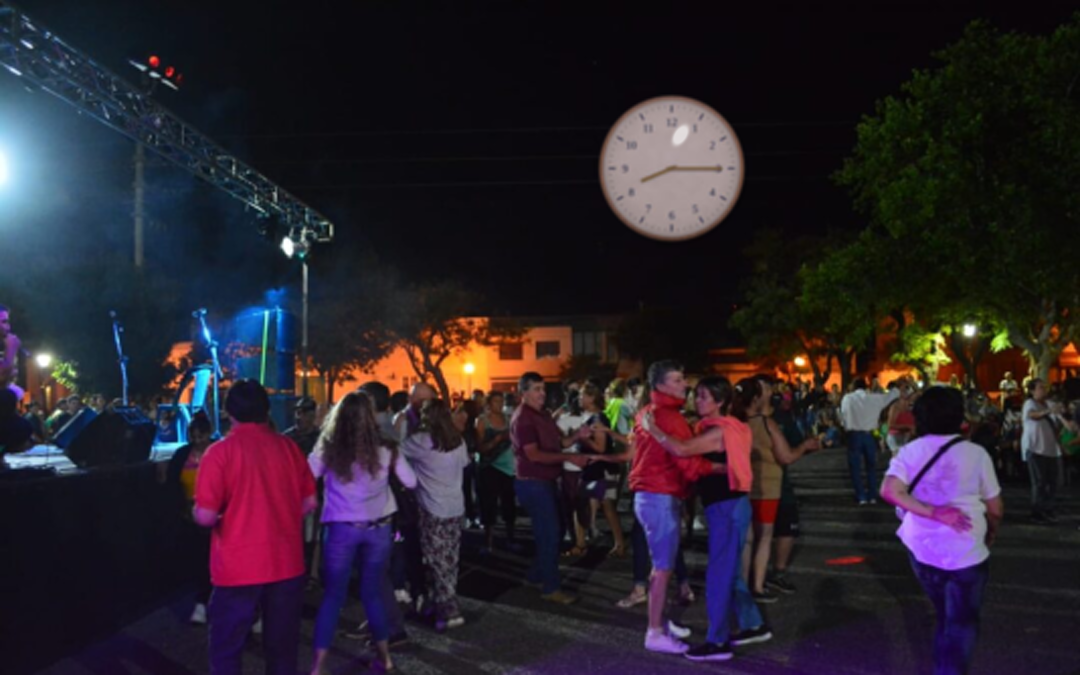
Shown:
8,15
